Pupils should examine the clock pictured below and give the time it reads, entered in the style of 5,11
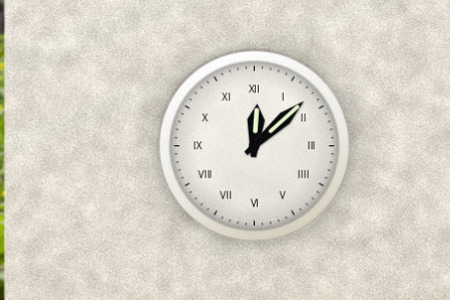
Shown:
12,08
